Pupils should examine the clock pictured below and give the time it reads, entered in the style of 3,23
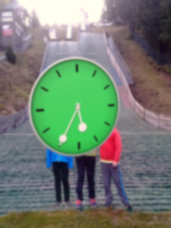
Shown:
5,35
